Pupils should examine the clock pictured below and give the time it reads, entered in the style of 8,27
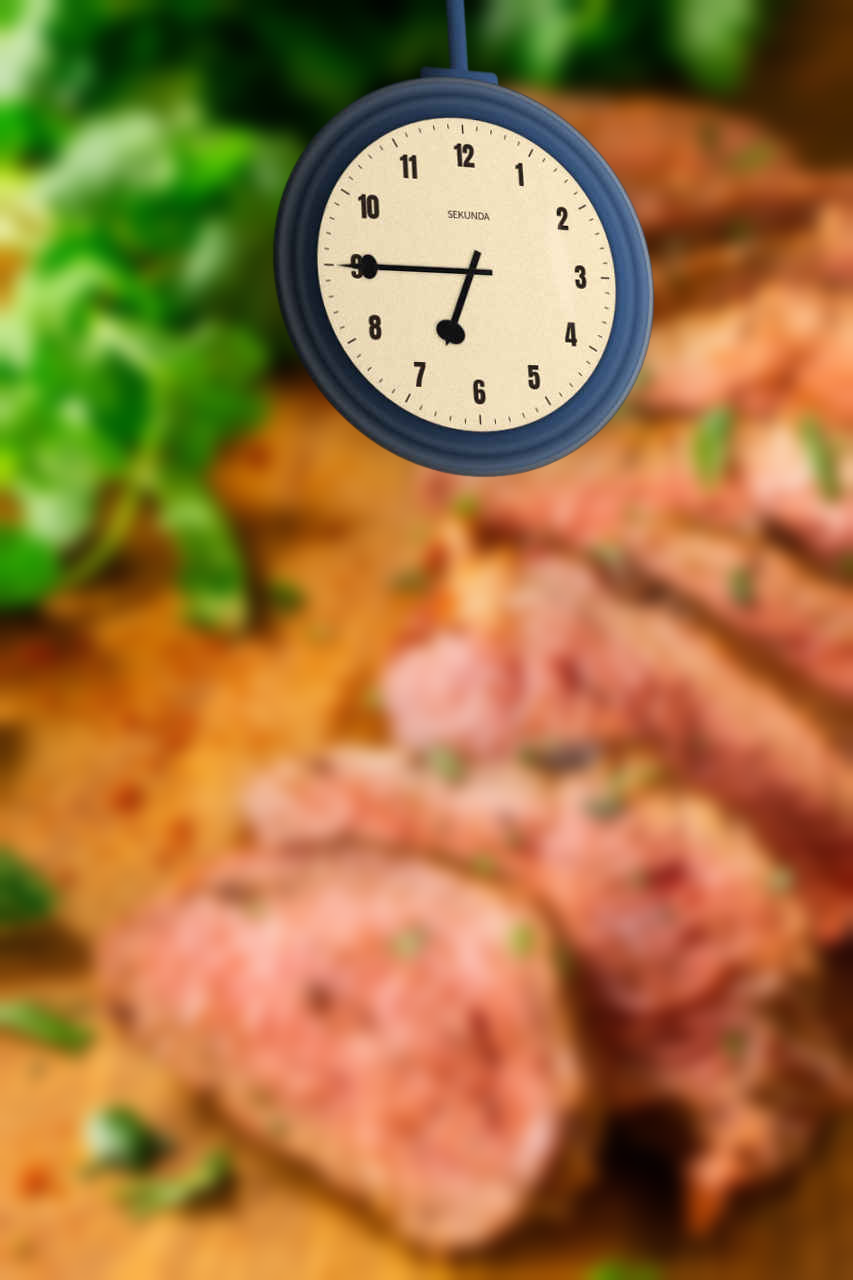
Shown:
6,45
